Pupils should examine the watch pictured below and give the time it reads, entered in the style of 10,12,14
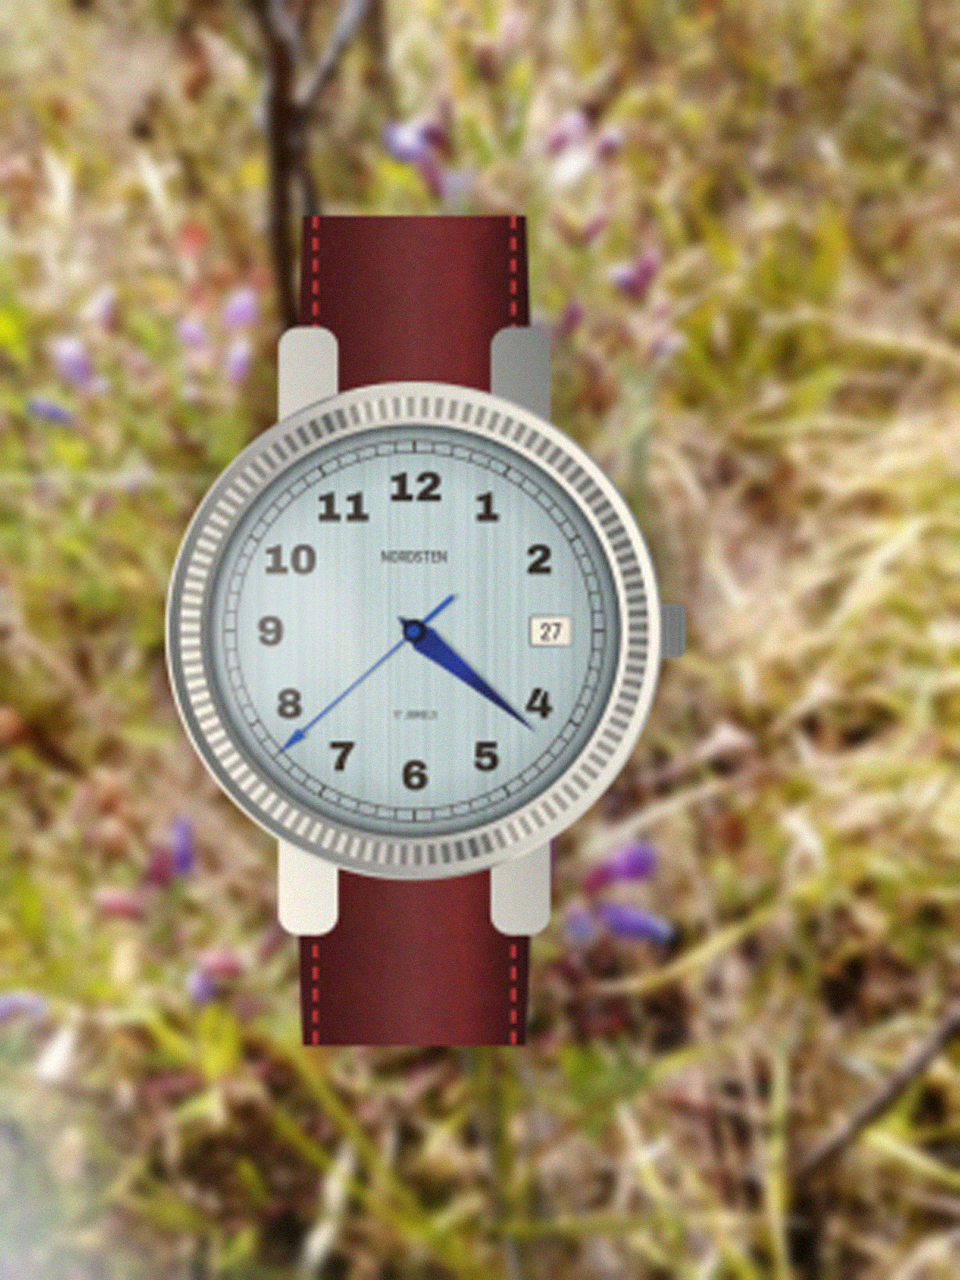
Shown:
4,21,38
